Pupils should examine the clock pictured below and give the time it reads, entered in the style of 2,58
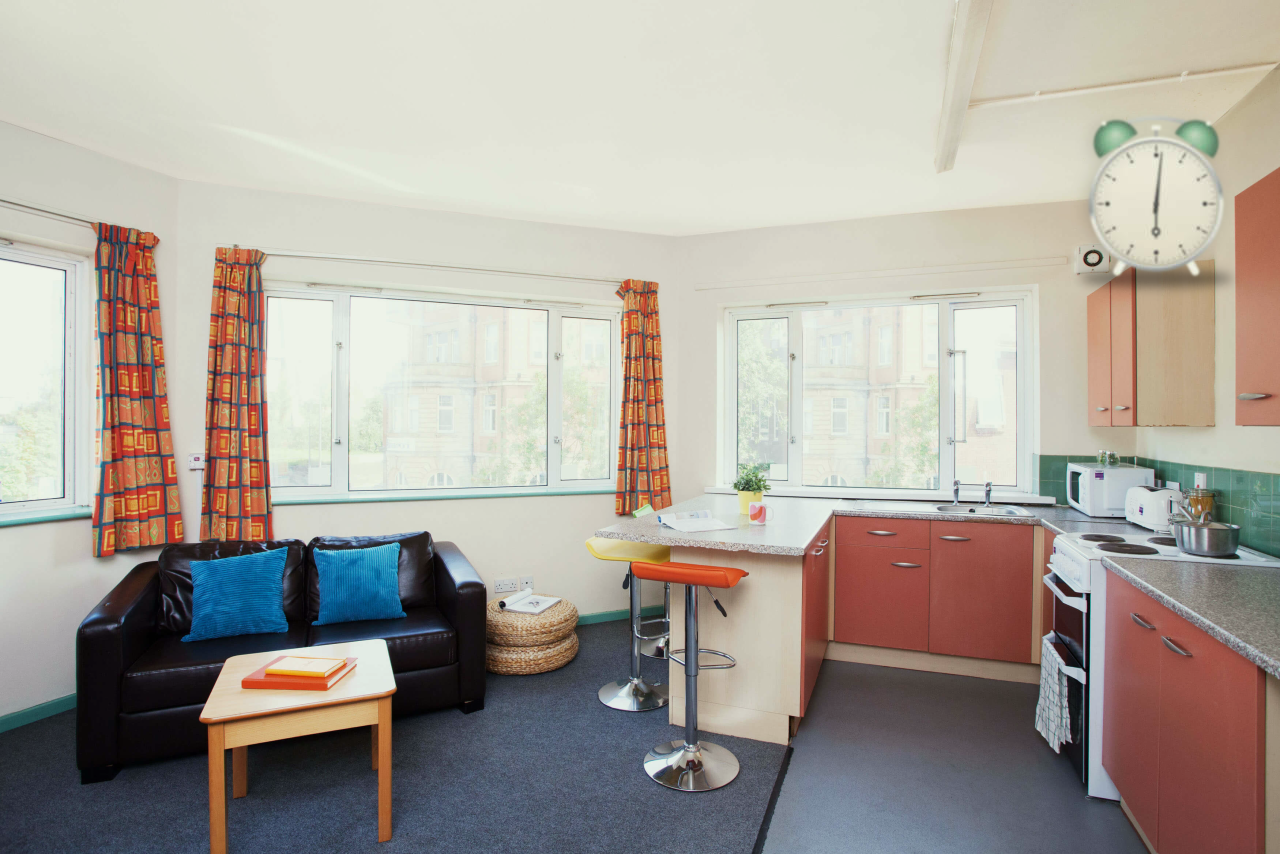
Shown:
6,01
